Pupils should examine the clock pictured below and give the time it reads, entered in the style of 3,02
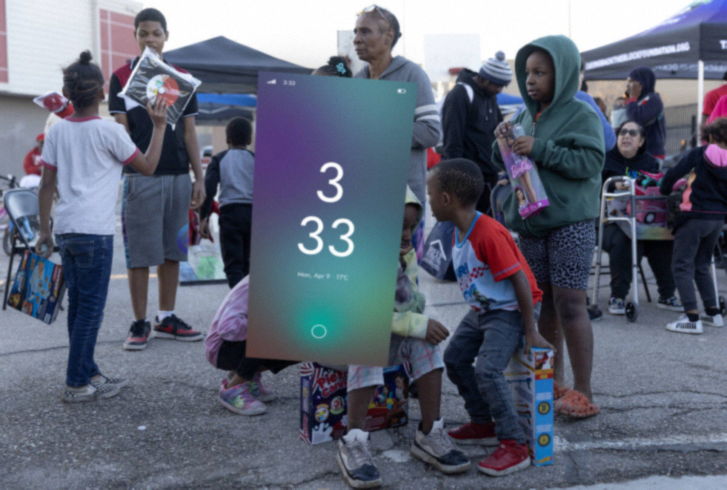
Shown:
3,33
